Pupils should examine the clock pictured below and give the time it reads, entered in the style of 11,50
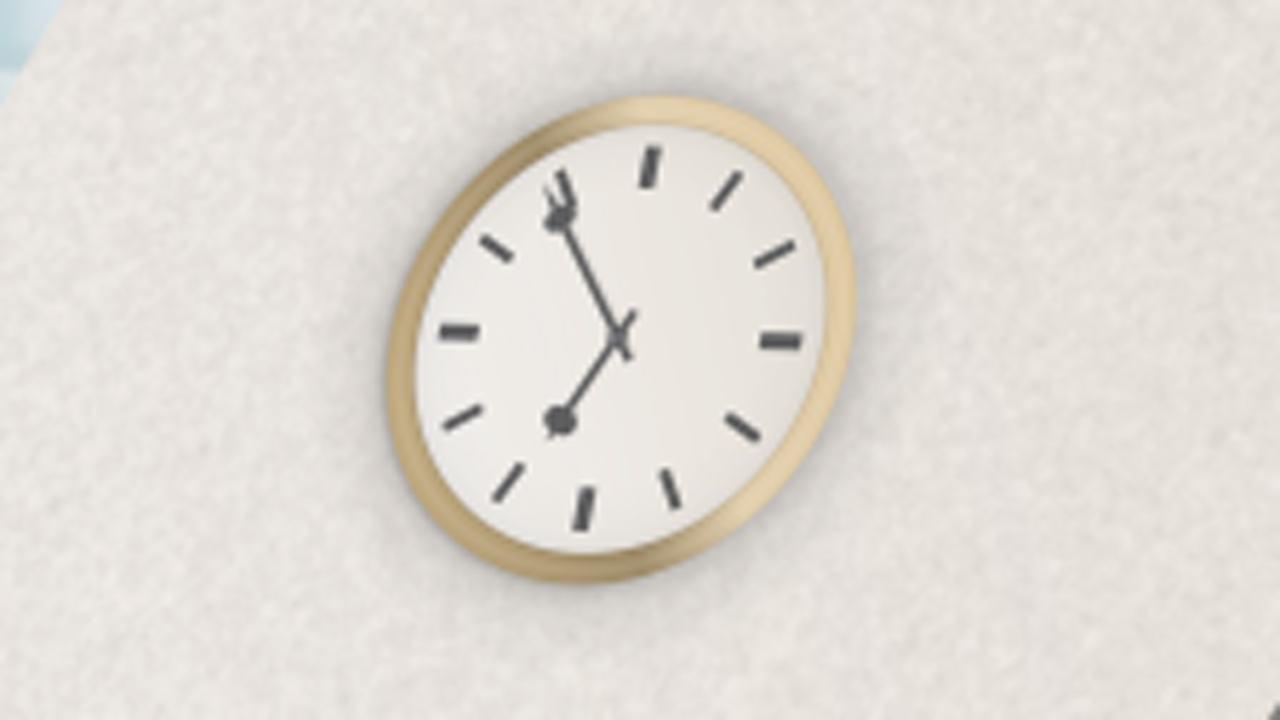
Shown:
6,54
